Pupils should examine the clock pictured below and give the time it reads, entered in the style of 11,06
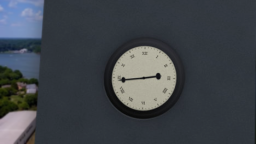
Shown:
2,44
